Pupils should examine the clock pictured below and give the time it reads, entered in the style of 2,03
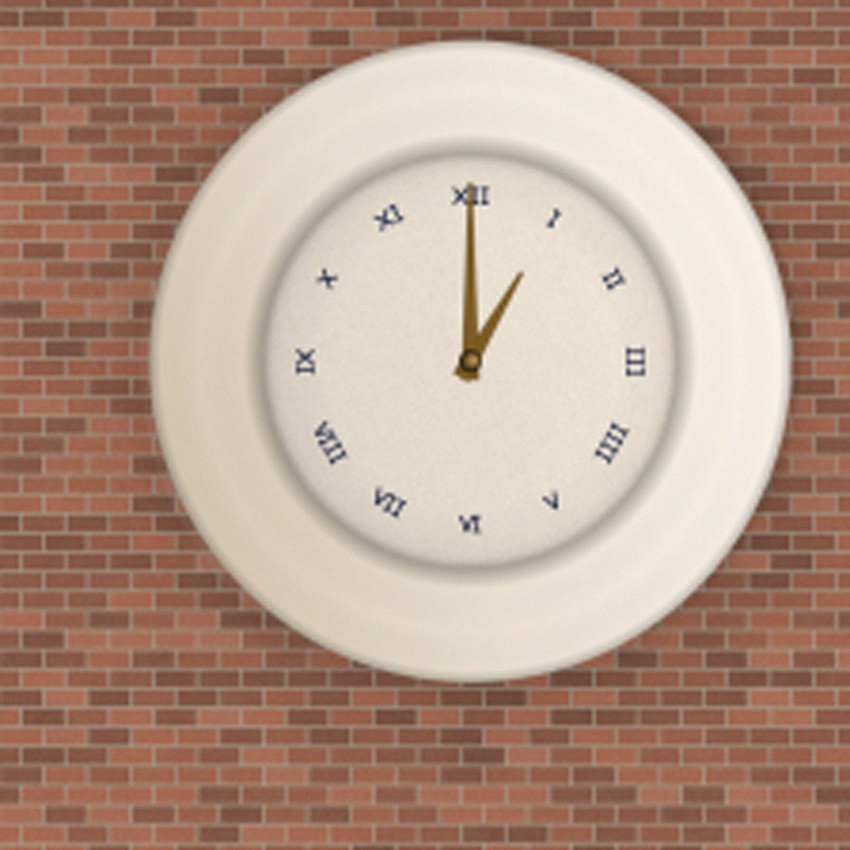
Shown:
1,00
